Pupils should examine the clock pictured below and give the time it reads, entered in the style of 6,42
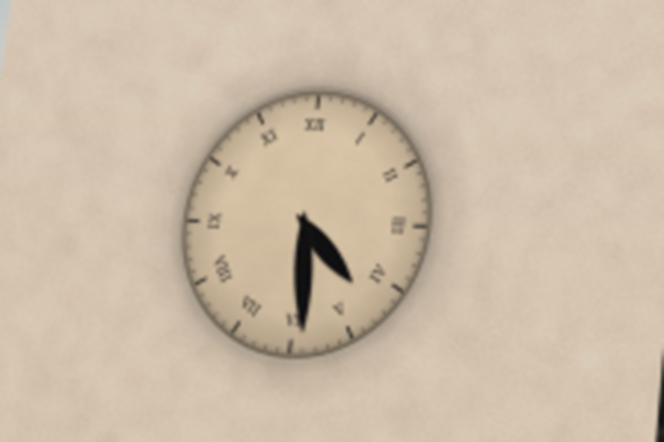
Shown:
4,29
